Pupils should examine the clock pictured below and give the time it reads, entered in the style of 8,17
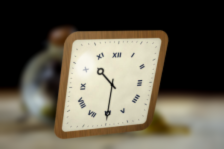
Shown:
10,30
